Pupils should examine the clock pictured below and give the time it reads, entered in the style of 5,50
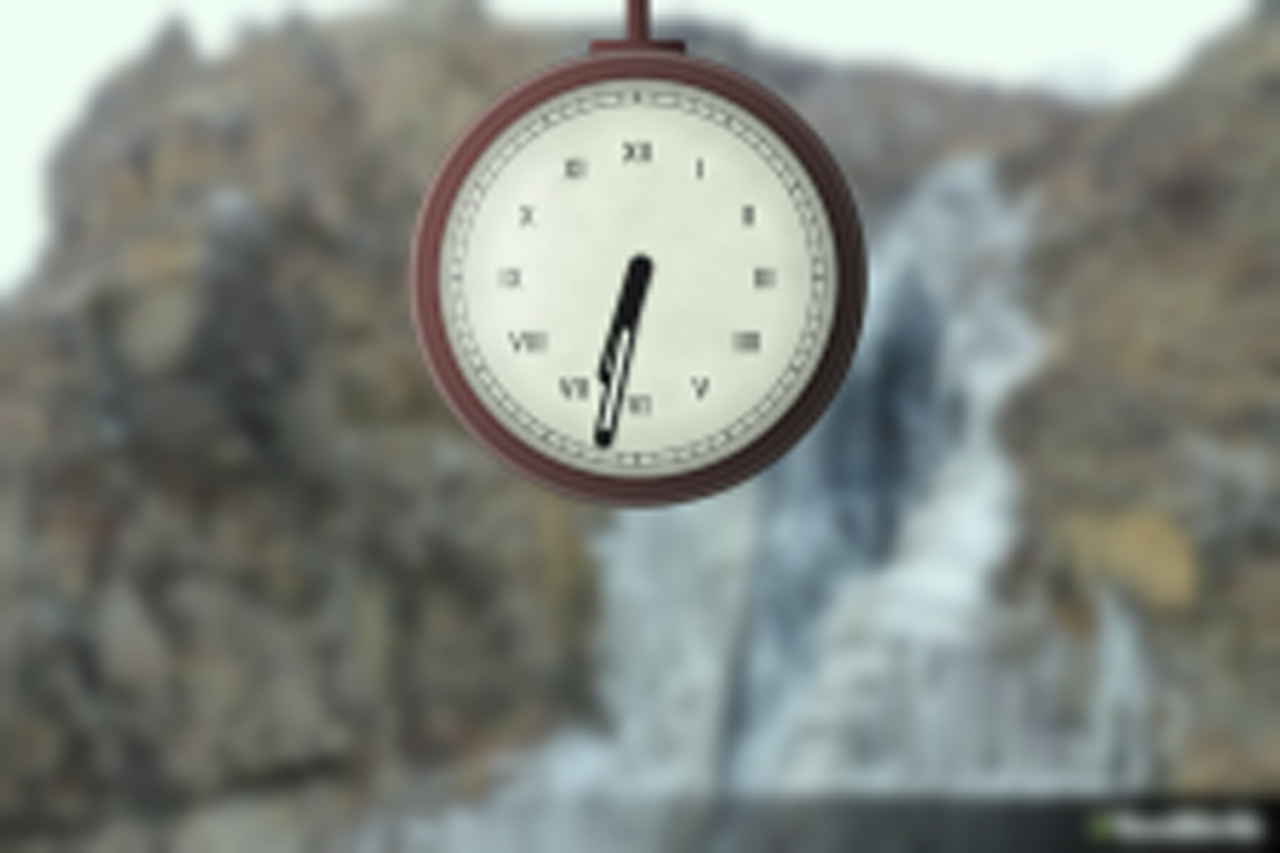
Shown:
6,32
